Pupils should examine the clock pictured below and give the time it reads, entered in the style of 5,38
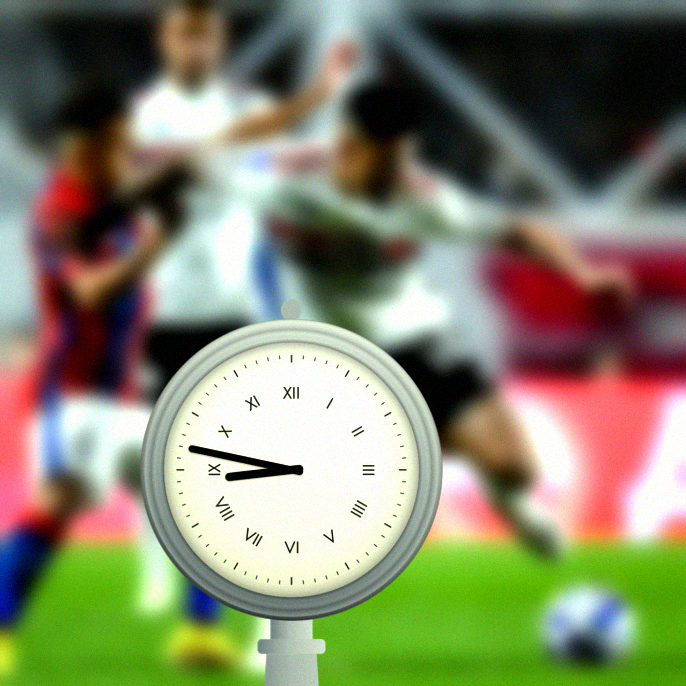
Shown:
8,47
